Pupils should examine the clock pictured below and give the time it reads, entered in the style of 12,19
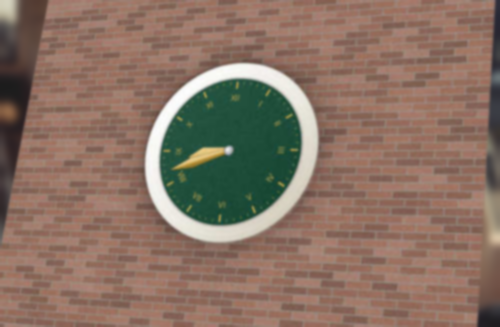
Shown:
8,42
